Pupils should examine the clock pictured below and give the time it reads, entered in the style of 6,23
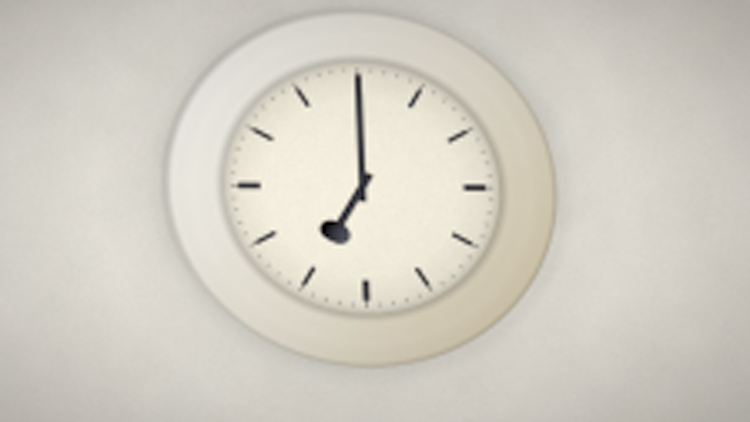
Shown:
7,00
